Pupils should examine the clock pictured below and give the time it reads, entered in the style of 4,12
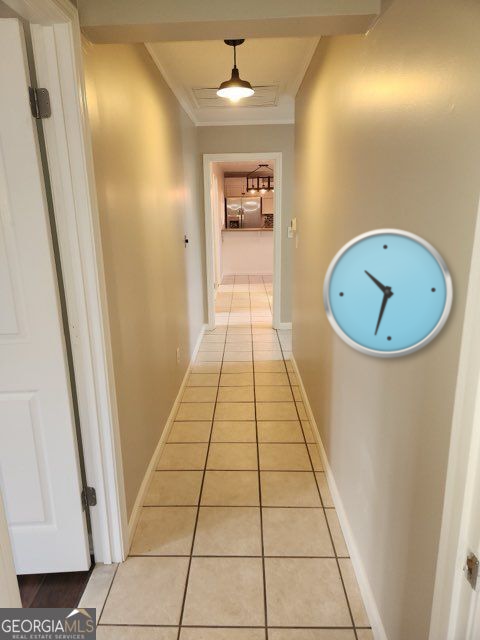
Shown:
10,33
